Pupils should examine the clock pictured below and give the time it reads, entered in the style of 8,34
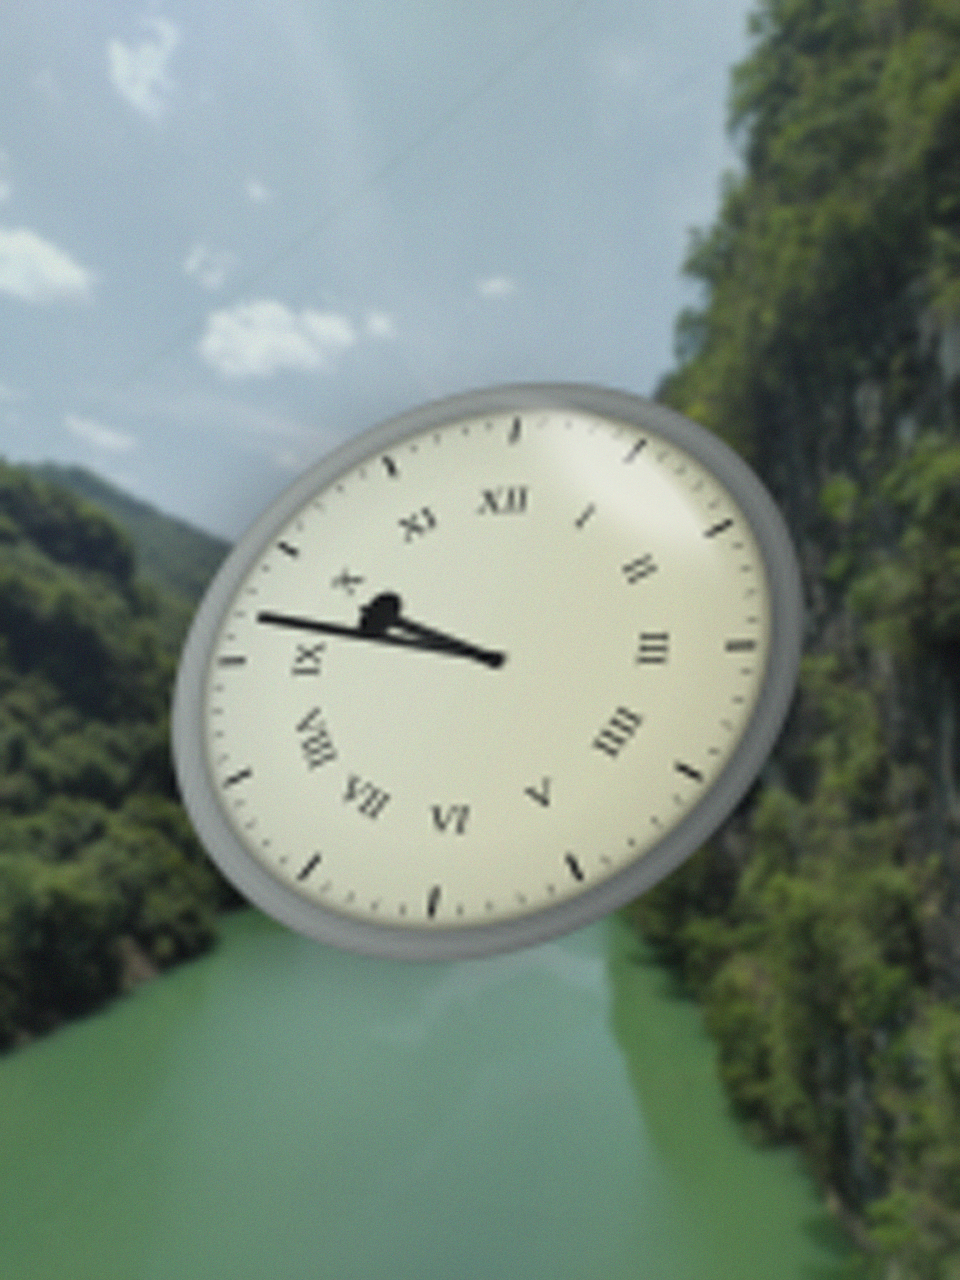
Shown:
9,47
